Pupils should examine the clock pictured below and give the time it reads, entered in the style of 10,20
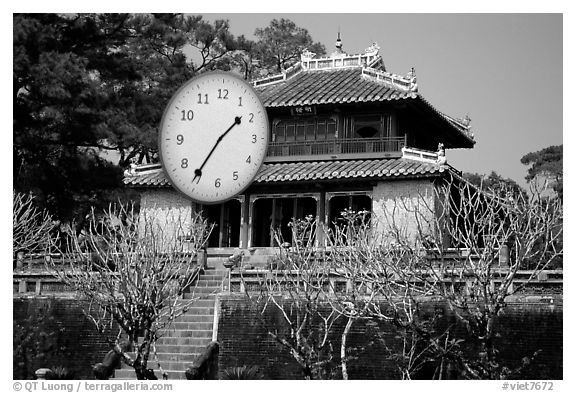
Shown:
1,36
